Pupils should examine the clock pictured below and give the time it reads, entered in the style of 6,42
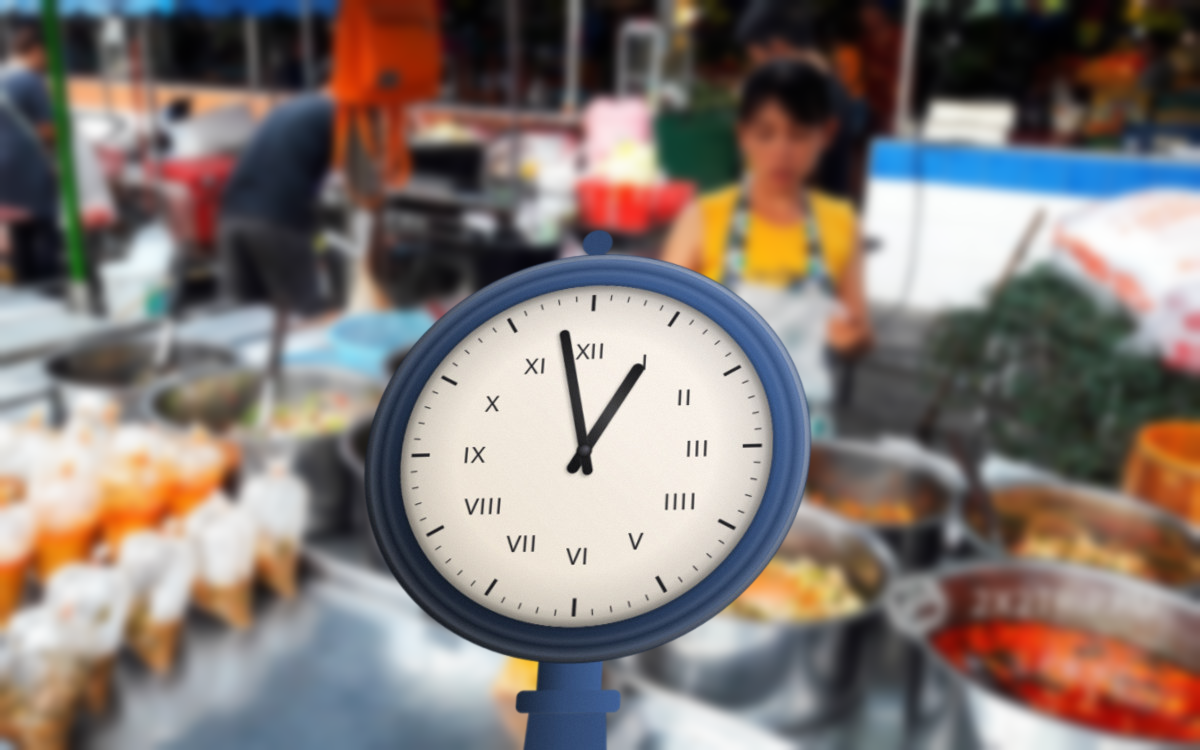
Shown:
12,58
